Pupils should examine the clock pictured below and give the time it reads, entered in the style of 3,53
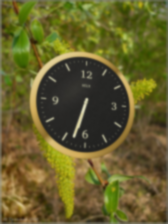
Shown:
6,33
